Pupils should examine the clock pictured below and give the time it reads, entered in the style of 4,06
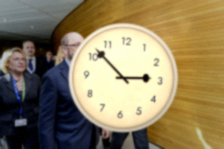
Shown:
2,52
